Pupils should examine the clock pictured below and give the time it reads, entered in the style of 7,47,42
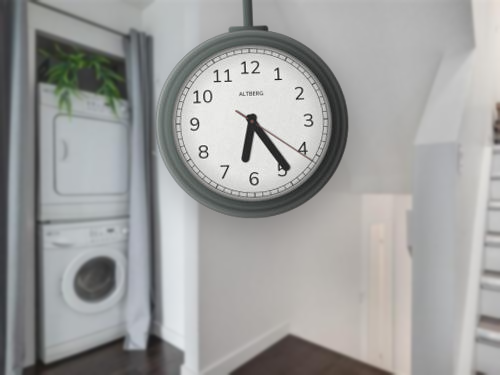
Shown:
6,24,21
